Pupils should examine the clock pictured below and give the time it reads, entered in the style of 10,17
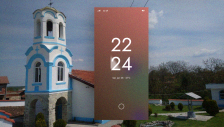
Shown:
22,24
